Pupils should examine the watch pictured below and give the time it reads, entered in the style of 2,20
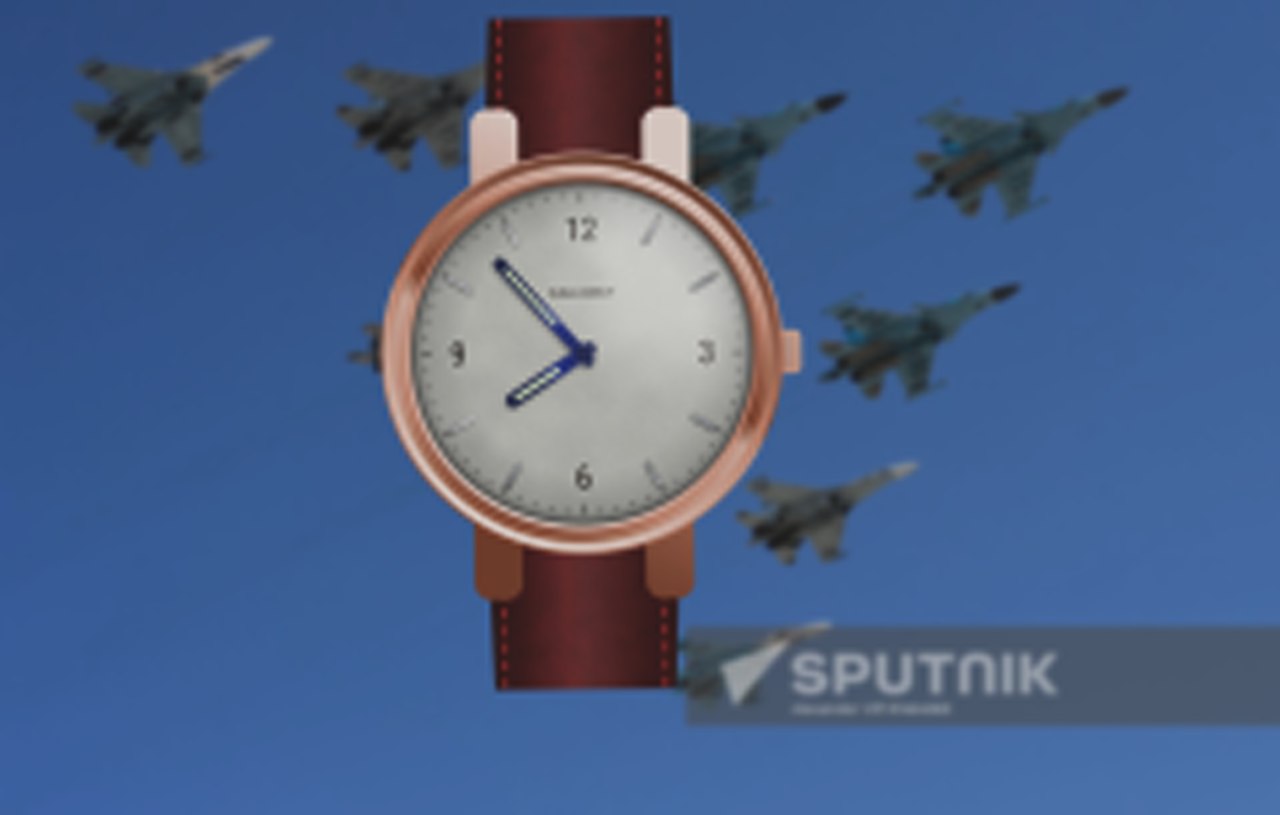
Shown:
7,53
